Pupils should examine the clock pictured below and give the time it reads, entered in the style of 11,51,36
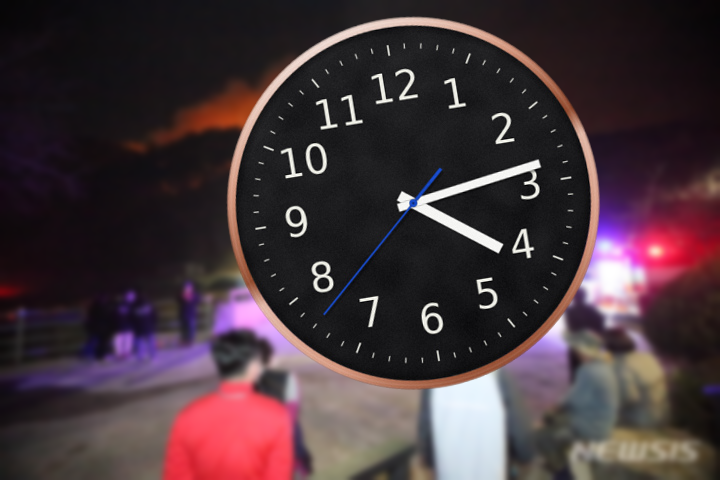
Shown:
4,13,38
